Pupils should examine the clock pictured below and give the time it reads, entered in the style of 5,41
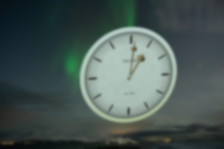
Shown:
1,01
